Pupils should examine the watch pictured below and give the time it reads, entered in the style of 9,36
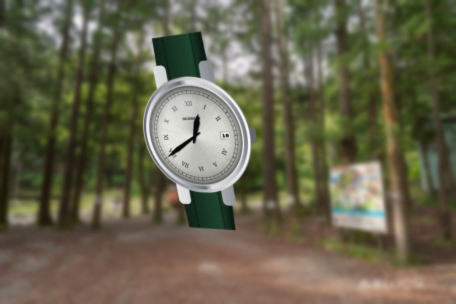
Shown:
12,40
